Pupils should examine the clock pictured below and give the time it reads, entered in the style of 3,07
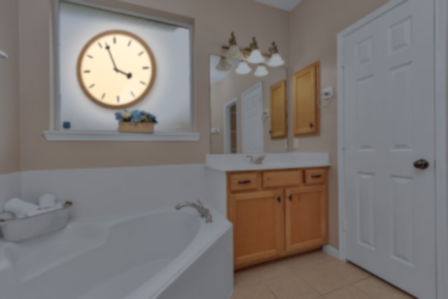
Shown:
3,57
